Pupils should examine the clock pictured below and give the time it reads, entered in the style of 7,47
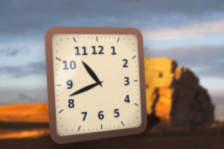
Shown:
10,42
